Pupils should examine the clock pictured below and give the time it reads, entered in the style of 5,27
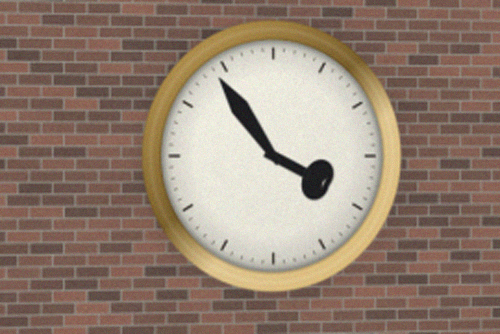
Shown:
3,54
